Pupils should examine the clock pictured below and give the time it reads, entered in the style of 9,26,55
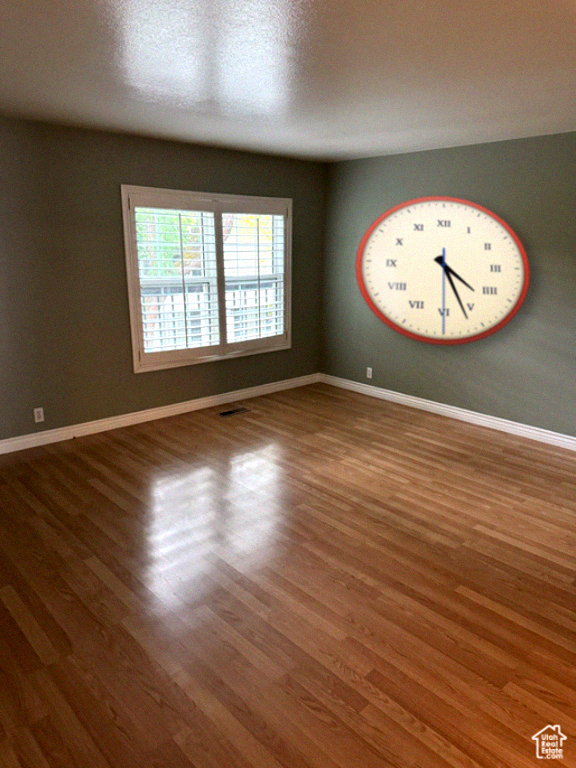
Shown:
4,26,30
